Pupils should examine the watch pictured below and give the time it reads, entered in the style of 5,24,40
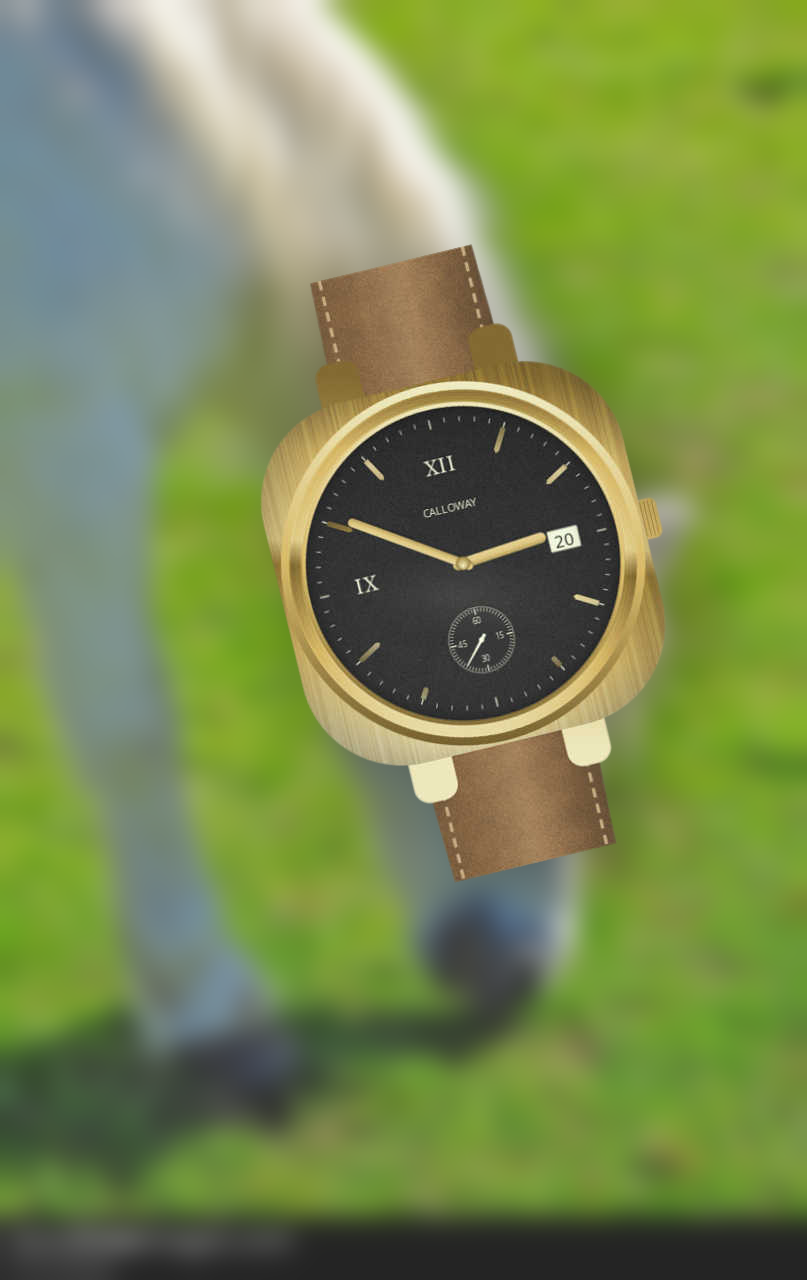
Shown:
2,50,37
